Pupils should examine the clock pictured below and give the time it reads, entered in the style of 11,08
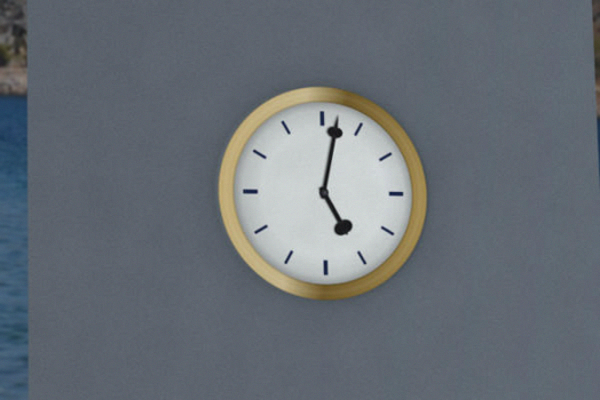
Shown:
5,02
